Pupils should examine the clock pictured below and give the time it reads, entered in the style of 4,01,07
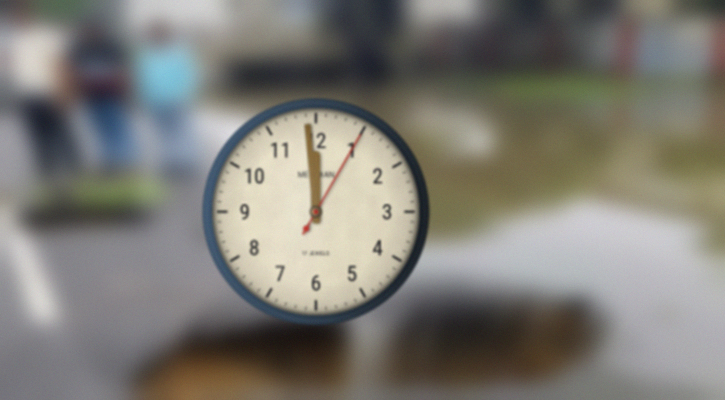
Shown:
11,59,05
